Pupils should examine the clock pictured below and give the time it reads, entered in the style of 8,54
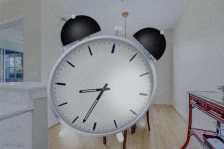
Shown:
8,33
